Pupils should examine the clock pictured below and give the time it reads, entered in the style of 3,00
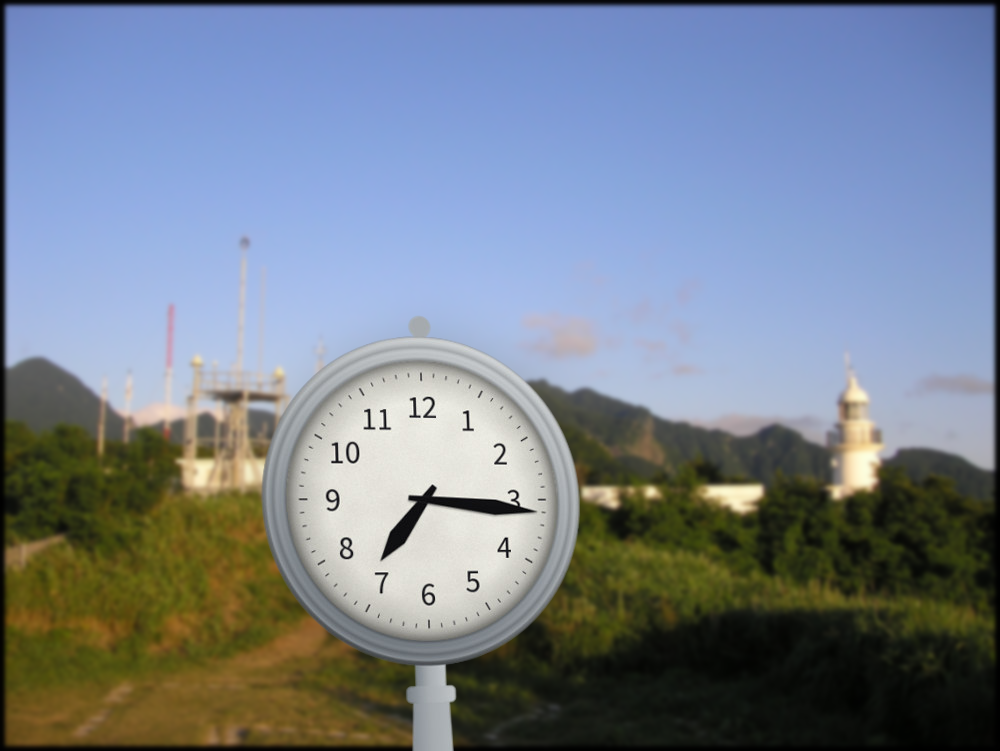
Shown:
7,16
